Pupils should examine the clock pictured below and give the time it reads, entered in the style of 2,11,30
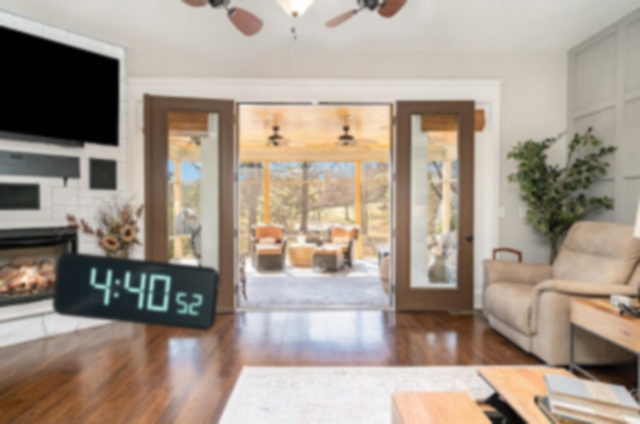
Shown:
4,40,52
